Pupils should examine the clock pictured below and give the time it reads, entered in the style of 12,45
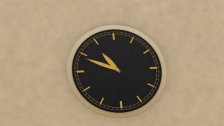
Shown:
10,49
